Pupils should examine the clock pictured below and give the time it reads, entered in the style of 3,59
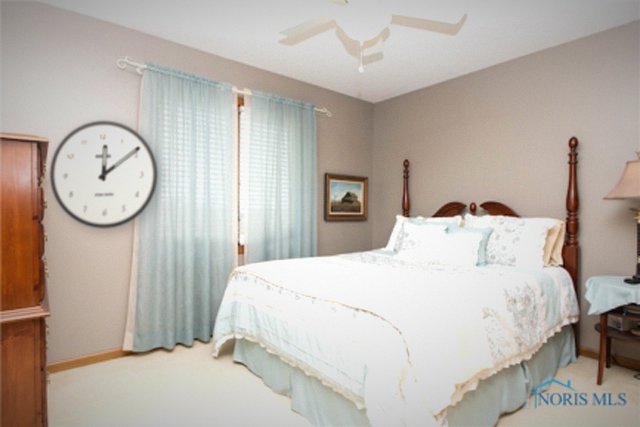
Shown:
12,09
